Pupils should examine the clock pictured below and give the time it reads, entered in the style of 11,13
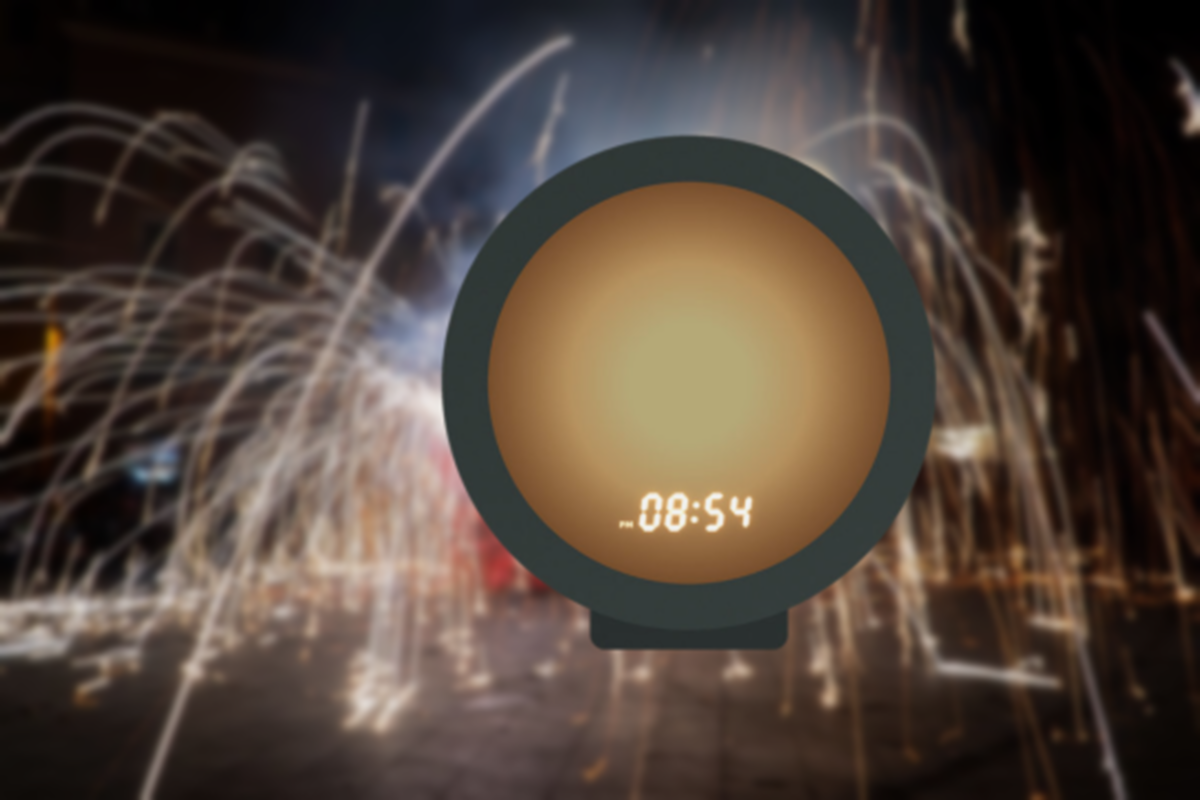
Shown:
8,54
